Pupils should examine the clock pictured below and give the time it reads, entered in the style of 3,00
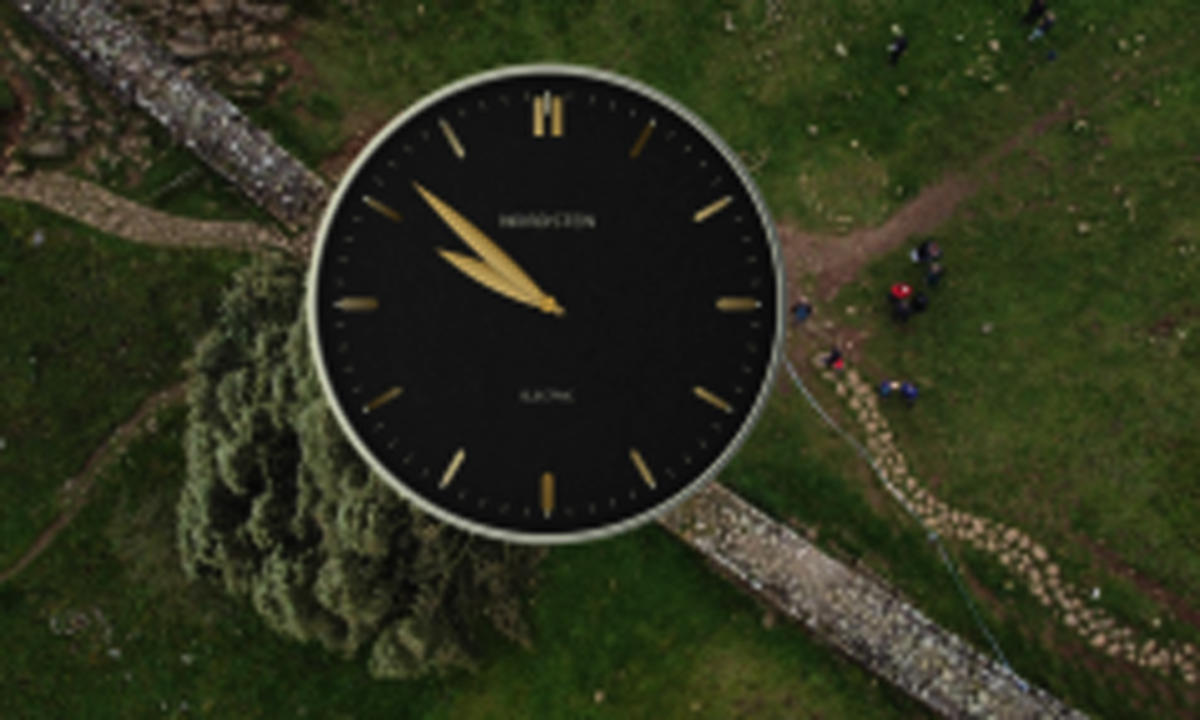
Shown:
9,52
